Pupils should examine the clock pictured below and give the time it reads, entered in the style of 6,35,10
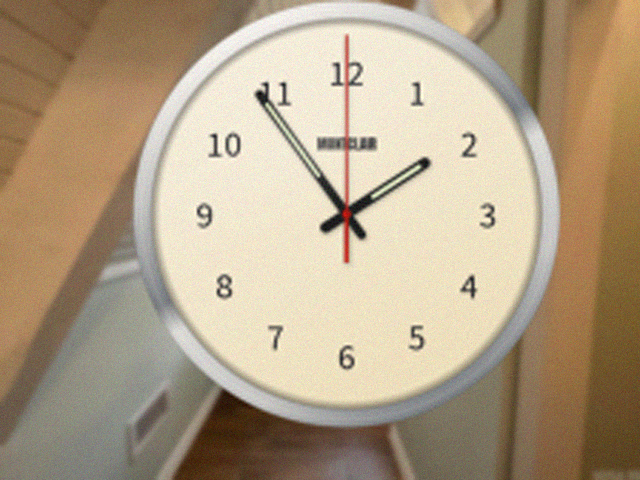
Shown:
1,54,00
